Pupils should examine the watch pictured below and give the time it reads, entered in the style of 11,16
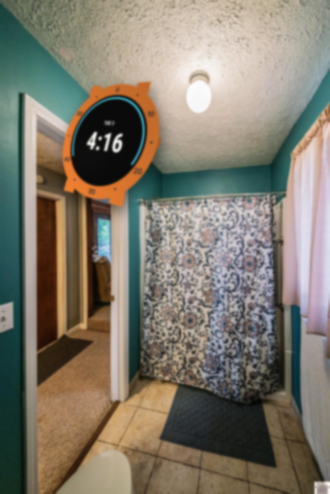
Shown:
4,16
